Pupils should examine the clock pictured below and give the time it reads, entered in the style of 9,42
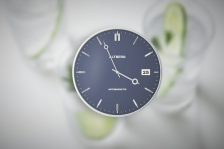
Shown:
3,56
